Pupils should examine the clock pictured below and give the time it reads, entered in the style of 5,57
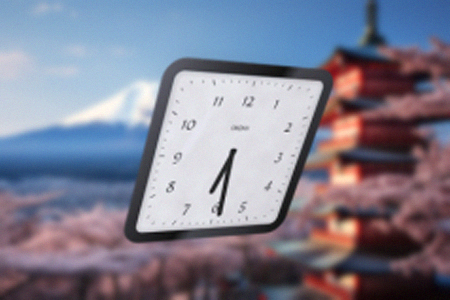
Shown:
6,29
